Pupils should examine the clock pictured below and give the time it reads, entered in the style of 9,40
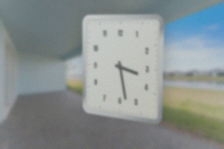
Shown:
3,28
